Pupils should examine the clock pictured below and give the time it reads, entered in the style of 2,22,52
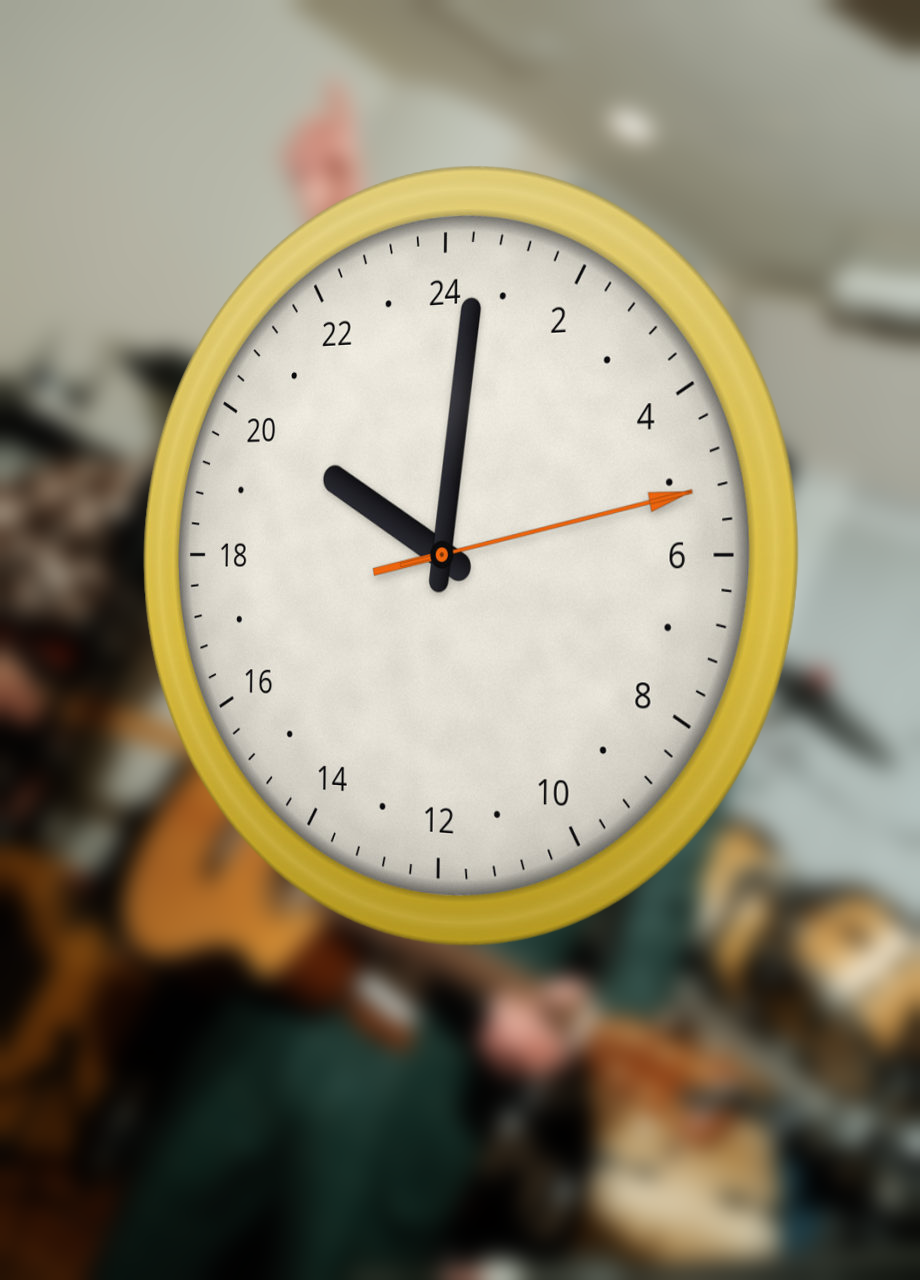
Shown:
20,01,13
